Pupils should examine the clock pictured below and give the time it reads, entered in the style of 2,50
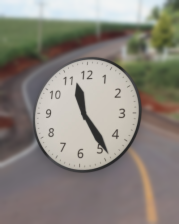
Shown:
11,24
